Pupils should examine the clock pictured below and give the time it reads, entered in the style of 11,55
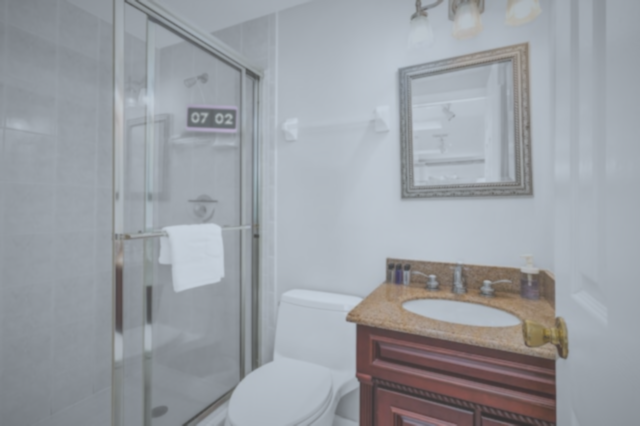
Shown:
7,02
